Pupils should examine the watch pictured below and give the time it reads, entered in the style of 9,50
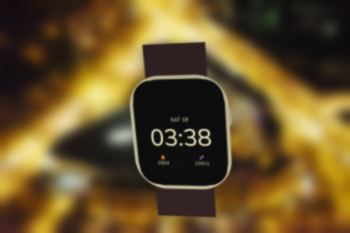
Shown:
3,38
